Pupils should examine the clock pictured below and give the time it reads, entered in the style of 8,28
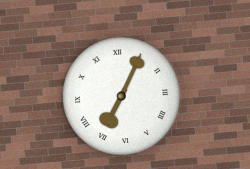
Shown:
7,05
